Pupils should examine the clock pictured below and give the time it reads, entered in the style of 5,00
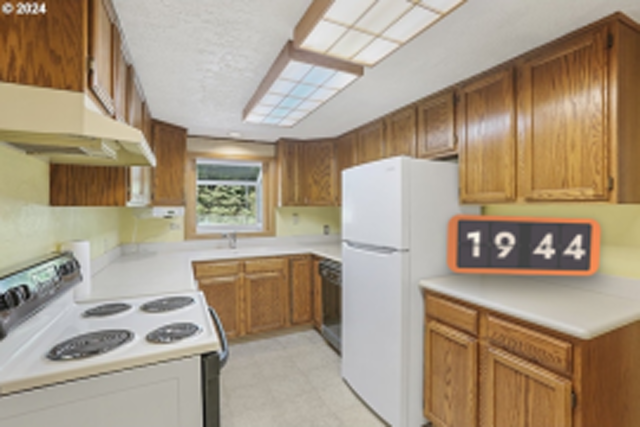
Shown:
19,44
